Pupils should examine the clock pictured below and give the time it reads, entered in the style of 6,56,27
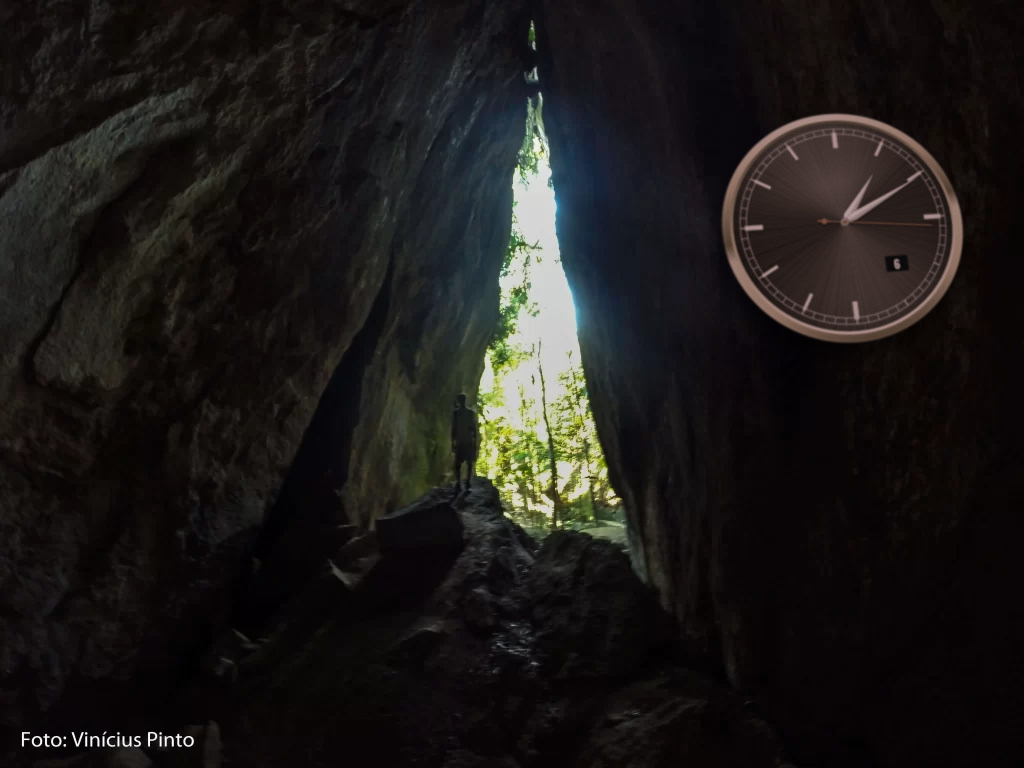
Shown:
1,10,16
